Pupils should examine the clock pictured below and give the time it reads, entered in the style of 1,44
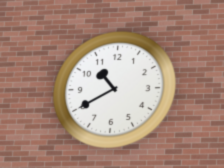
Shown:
10,40
